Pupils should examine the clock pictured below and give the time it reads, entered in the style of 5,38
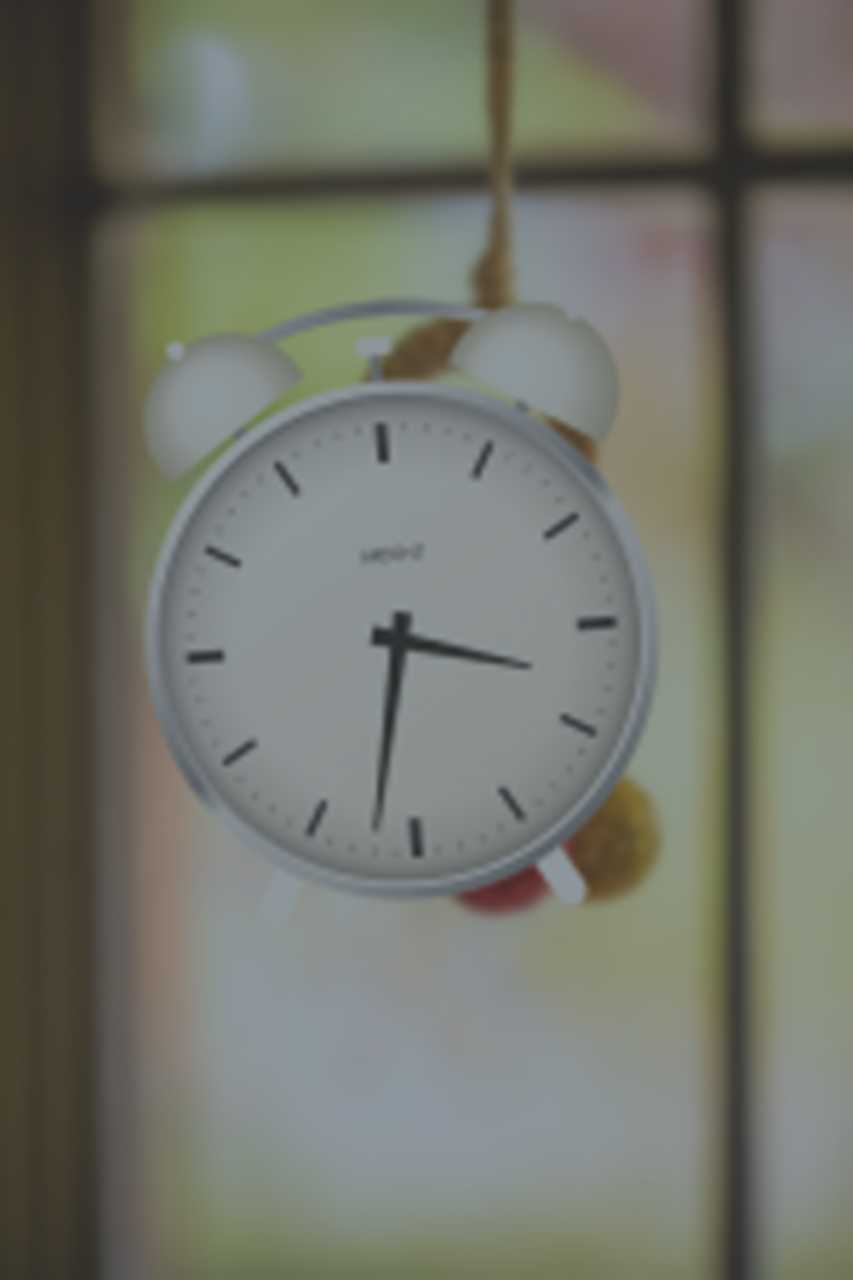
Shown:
3,32
